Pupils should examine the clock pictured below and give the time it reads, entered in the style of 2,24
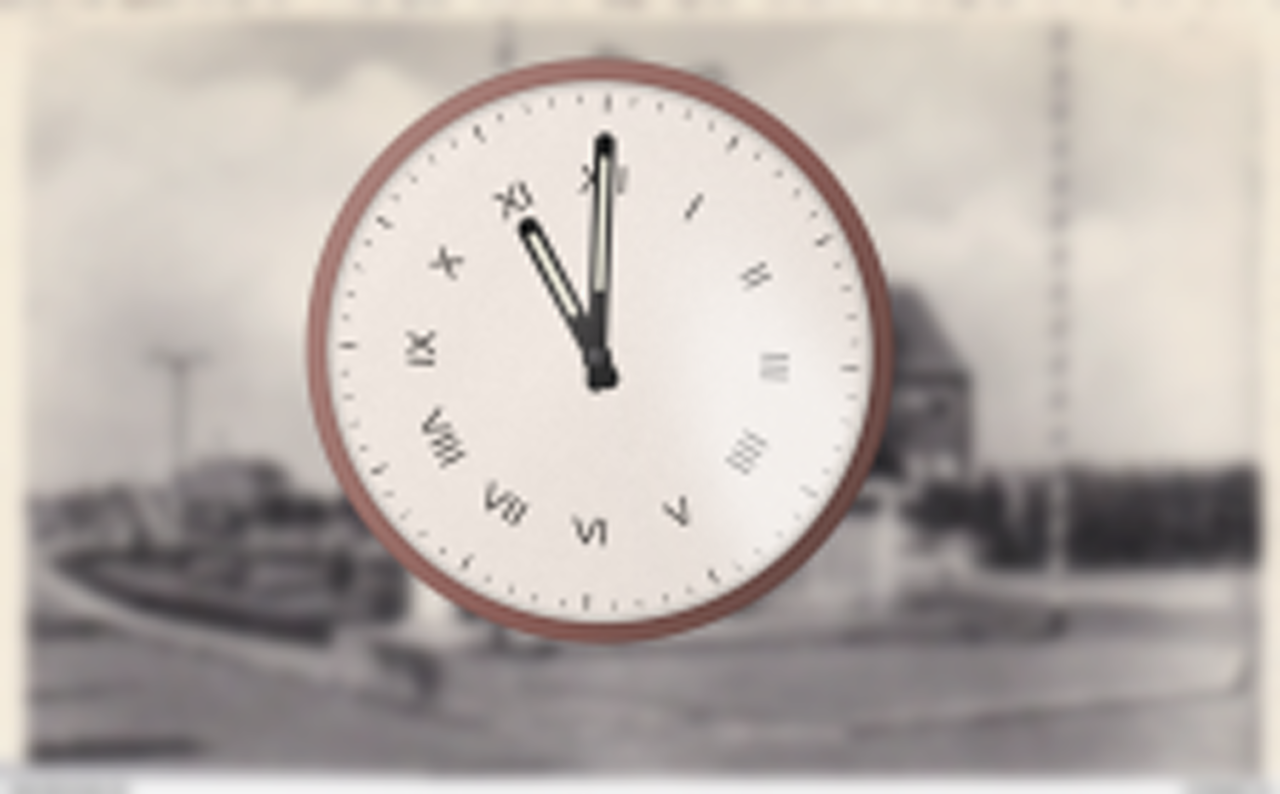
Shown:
11,00
